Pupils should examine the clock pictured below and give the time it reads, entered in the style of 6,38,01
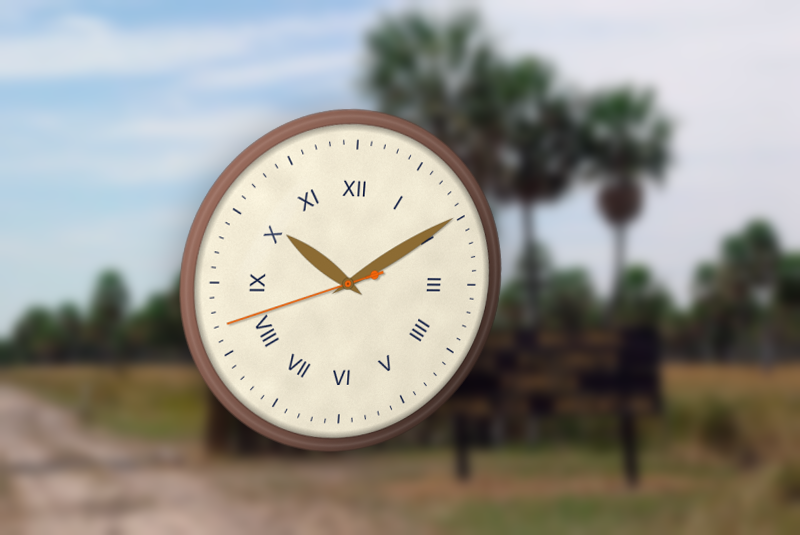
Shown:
10,09,42
